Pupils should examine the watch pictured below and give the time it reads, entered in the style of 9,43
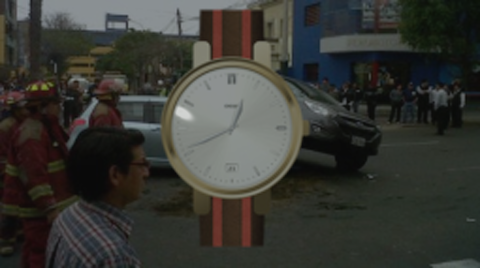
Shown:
12,41
